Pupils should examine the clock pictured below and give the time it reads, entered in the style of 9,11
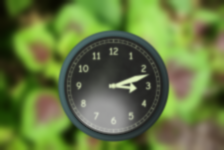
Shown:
3,12
